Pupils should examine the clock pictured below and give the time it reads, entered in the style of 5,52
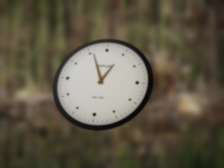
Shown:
12,56
